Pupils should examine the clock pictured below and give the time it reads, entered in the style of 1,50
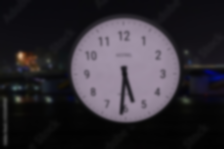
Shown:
5,31
